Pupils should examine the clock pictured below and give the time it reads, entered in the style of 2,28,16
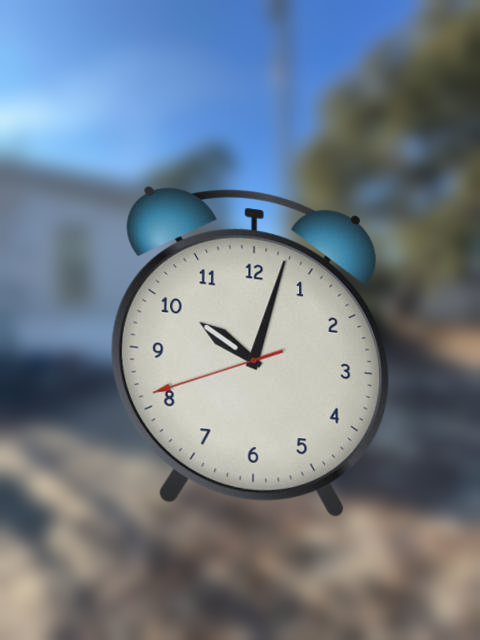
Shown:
10,02,41
